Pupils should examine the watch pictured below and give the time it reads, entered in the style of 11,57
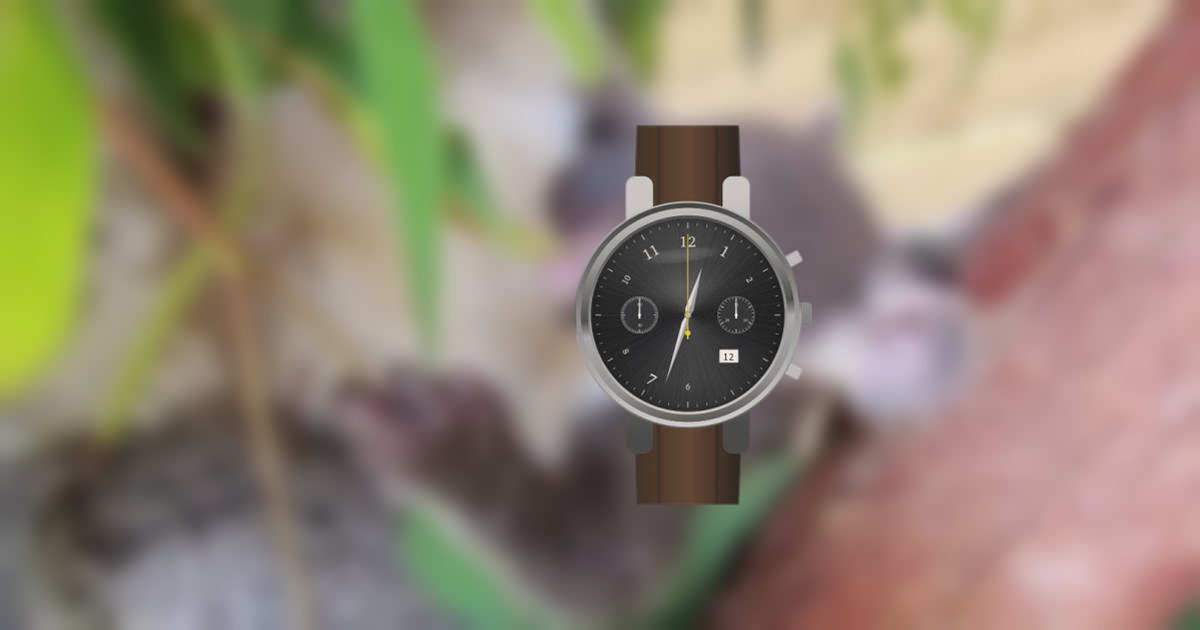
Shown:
12,33
